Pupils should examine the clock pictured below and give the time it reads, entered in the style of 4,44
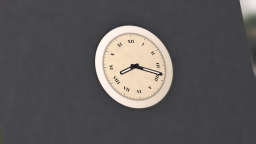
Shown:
8,18
